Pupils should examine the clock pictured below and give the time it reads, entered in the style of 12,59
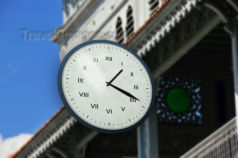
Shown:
1,19
